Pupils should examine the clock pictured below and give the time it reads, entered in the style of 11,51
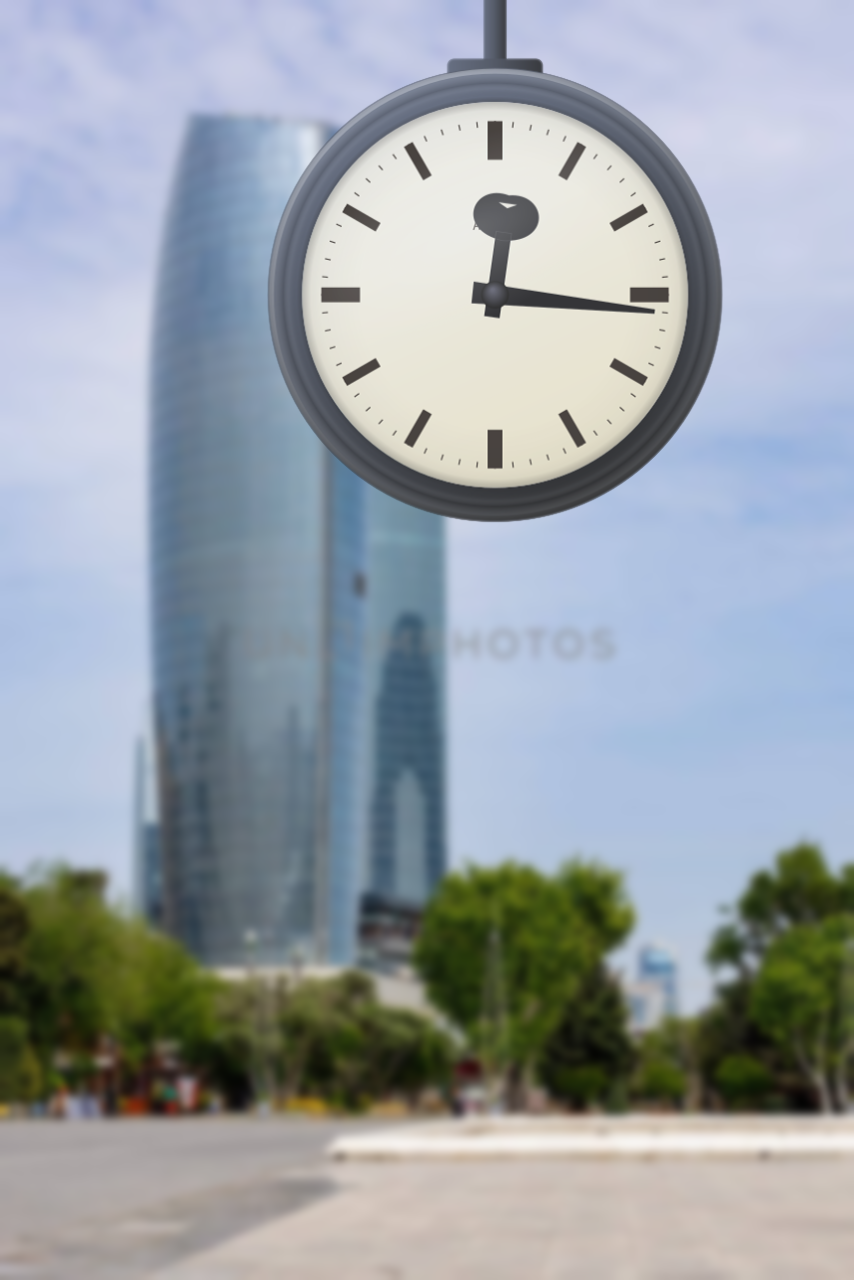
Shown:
12,16
